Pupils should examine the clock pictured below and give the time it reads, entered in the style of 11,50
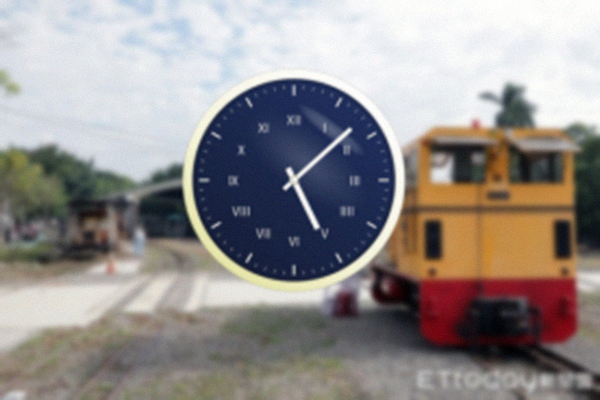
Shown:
5,08
